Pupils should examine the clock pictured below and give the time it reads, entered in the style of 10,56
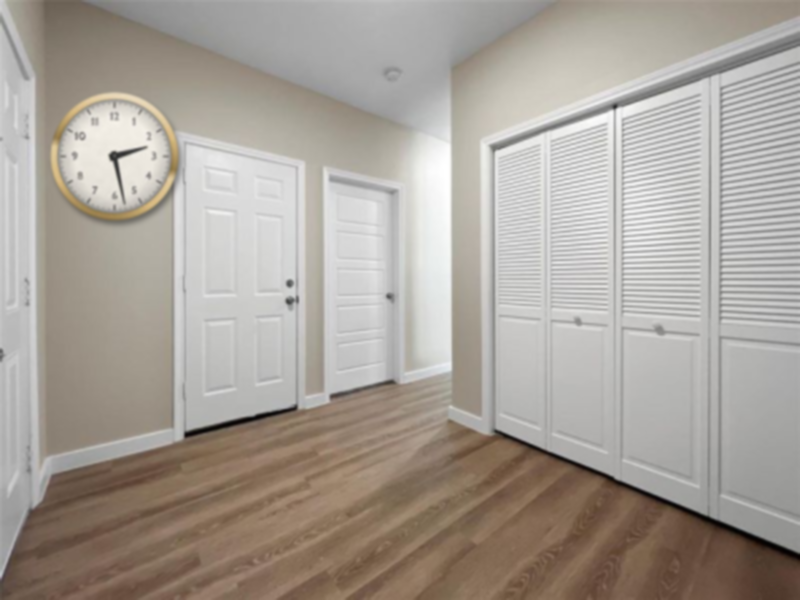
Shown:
2,28
